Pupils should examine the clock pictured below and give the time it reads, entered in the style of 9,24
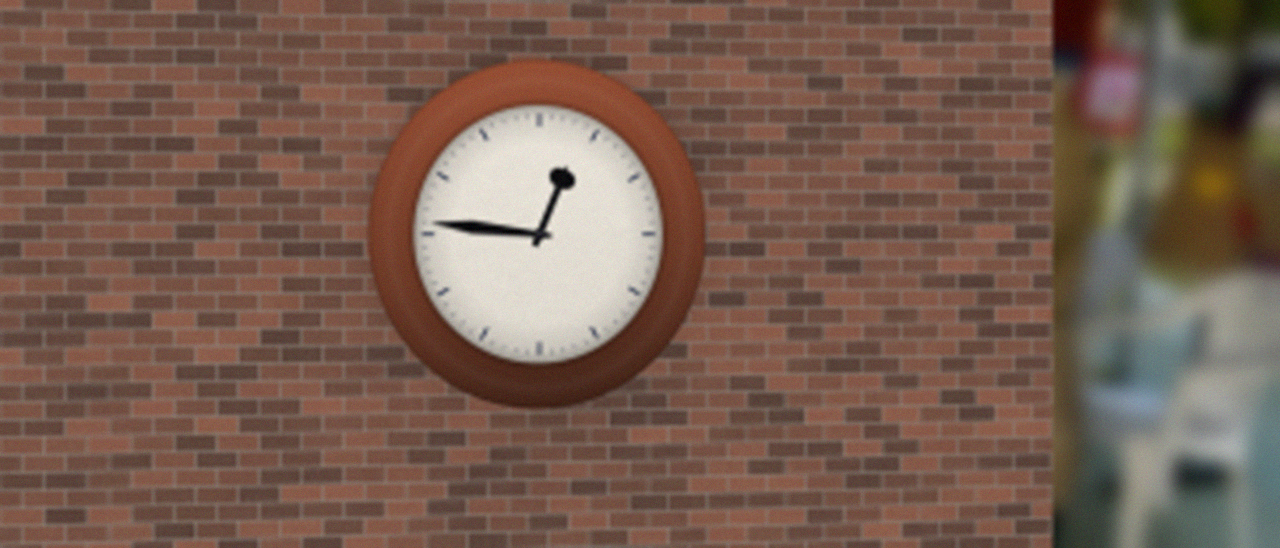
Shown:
12,46
